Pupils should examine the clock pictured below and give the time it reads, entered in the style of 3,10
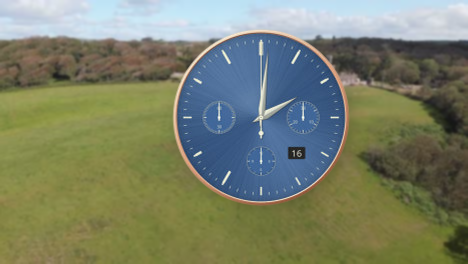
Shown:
2,01
